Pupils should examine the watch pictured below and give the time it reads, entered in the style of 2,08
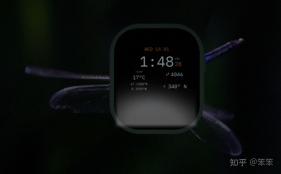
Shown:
1,48
